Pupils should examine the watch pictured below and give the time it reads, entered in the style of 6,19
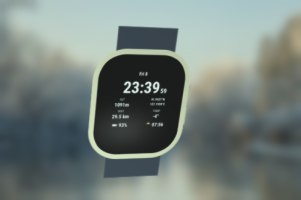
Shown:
23,39
